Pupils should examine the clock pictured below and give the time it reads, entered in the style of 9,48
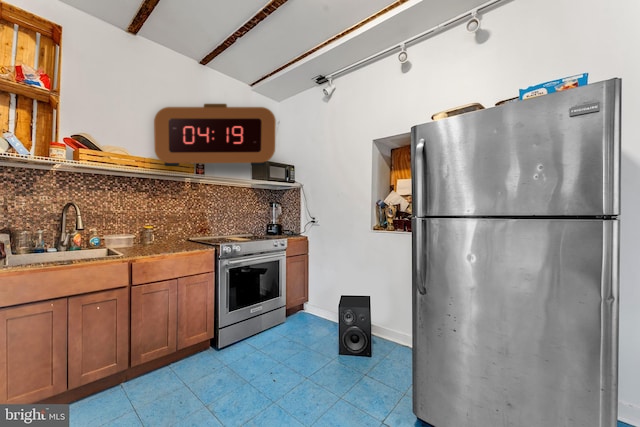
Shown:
4,19
